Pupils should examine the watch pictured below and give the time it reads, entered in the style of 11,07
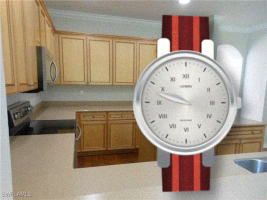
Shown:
9,48
